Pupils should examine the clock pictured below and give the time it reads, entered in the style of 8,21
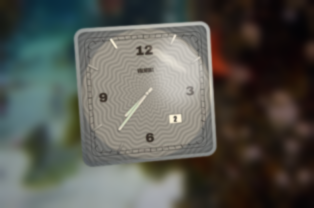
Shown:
7,37
